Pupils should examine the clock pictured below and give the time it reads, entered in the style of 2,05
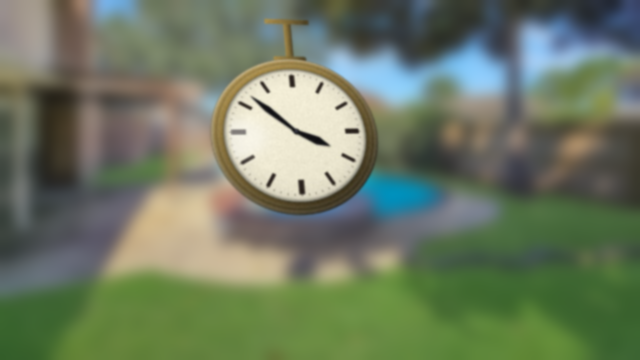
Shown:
3,52
